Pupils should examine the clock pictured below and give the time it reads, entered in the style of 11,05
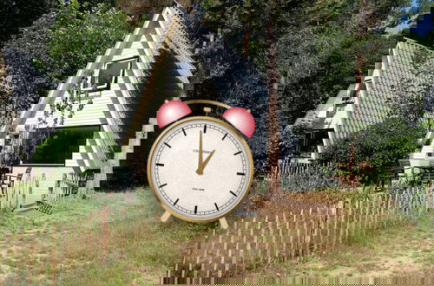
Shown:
12,59
